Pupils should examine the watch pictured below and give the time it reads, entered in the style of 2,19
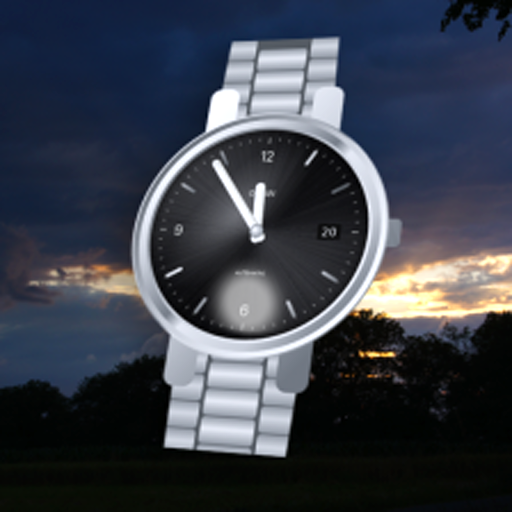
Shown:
11,54
